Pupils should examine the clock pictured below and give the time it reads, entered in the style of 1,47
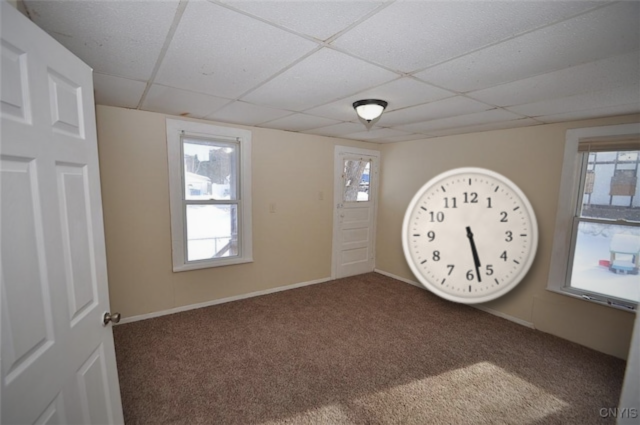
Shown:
5,28
